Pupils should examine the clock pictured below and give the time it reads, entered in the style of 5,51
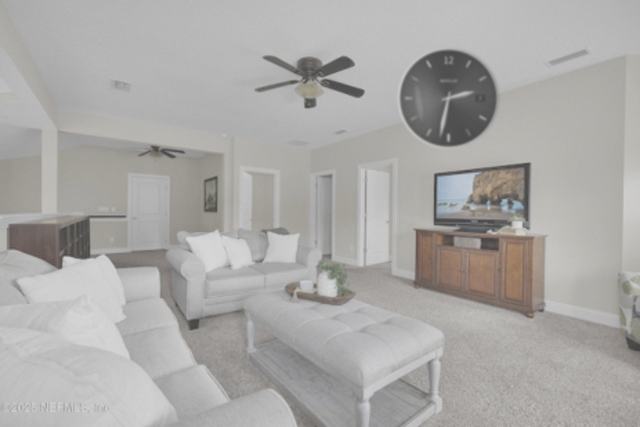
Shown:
2,32
